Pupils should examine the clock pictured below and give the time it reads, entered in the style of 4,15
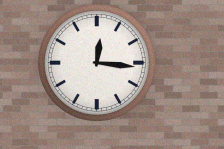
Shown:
12,16
